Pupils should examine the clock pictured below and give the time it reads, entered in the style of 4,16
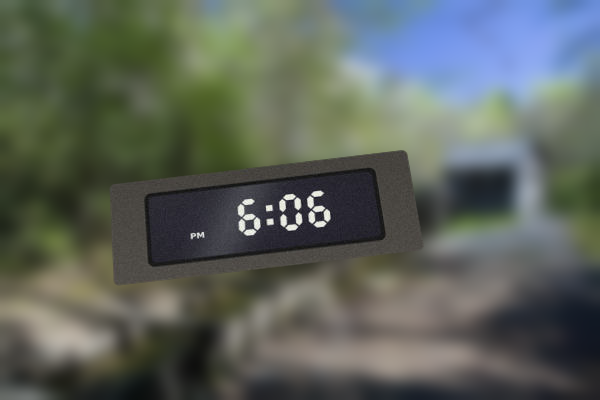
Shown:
6,06
